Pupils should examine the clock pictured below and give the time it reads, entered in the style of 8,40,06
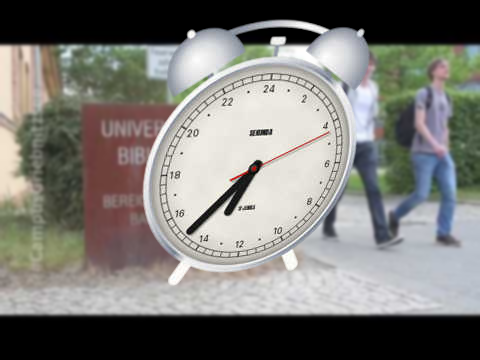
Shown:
13,37,11
